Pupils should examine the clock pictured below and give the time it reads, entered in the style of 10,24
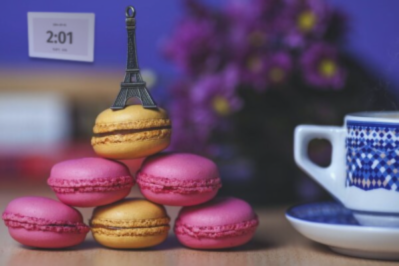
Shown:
2,01
